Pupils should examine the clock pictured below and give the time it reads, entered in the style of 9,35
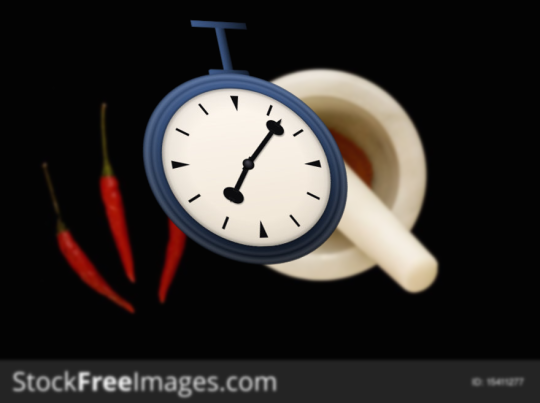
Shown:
7,07
